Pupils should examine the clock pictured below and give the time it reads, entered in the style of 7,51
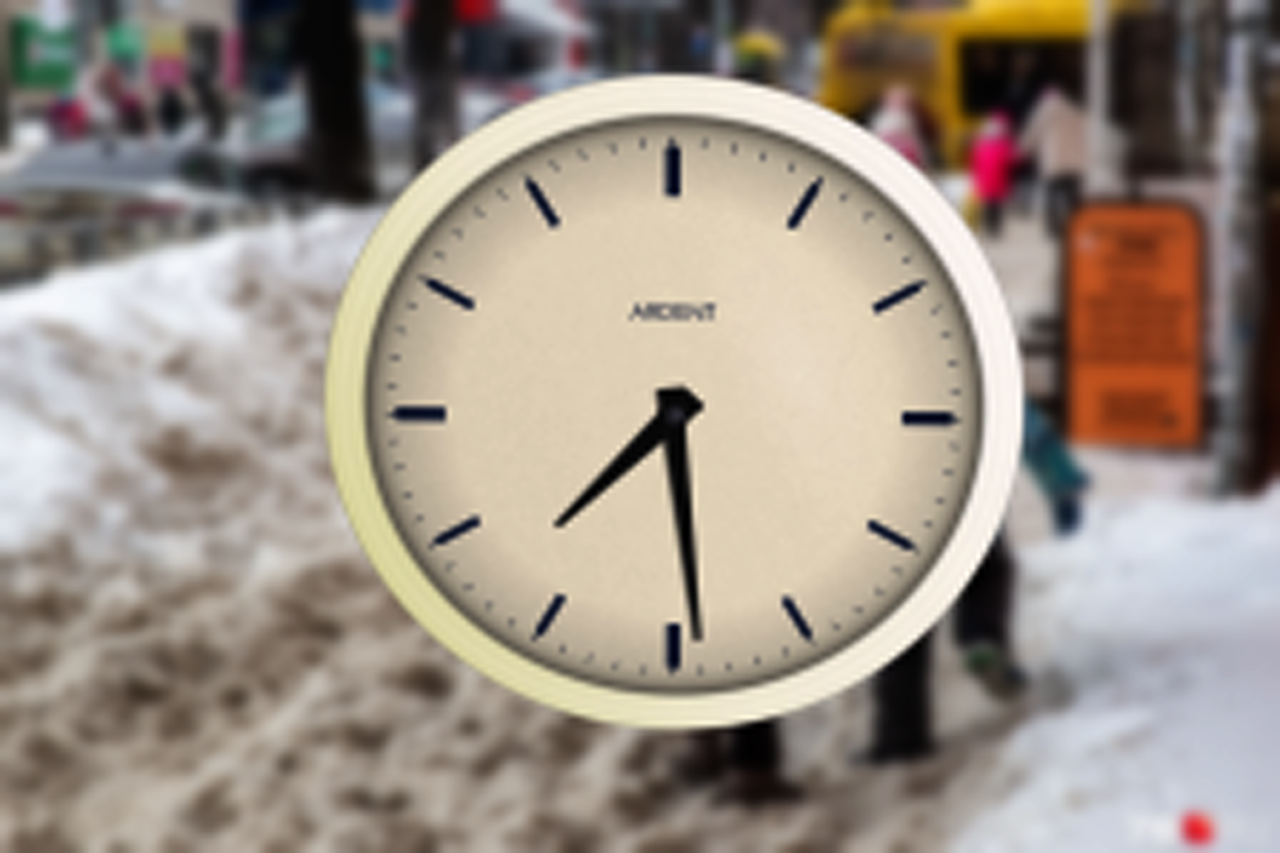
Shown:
7,29
